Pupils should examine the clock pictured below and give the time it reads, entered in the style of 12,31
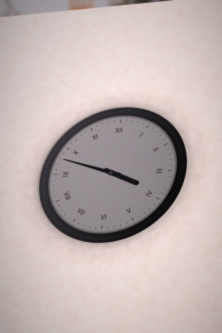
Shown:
3,48
